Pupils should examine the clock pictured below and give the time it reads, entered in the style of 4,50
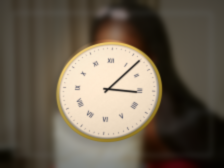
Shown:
3,07
